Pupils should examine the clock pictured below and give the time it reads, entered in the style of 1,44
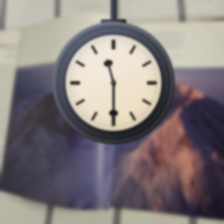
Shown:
11,30
